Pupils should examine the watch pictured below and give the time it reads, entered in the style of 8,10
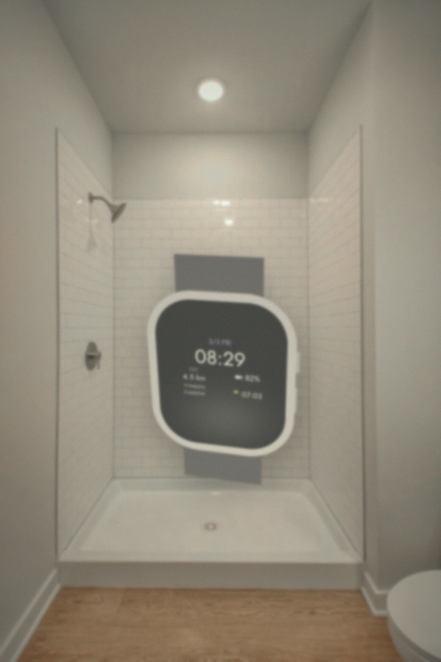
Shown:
8,29
